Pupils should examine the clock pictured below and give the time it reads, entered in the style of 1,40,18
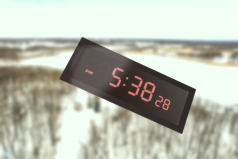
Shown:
5,38,28
